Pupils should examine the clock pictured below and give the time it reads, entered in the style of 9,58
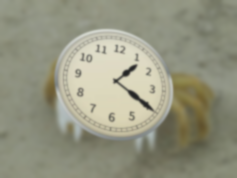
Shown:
1,20
